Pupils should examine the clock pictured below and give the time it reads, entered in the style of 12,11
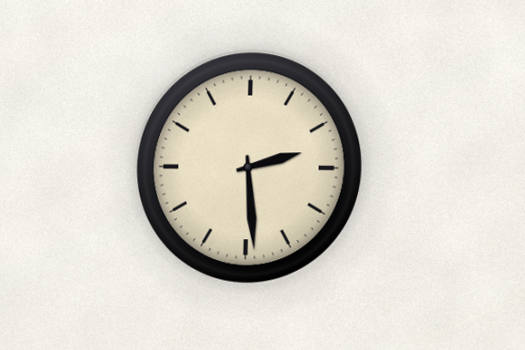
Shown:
2,29
